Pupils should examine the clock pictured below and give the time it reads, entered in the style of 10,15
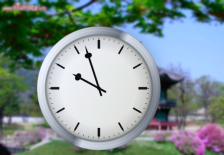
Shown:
9,57
